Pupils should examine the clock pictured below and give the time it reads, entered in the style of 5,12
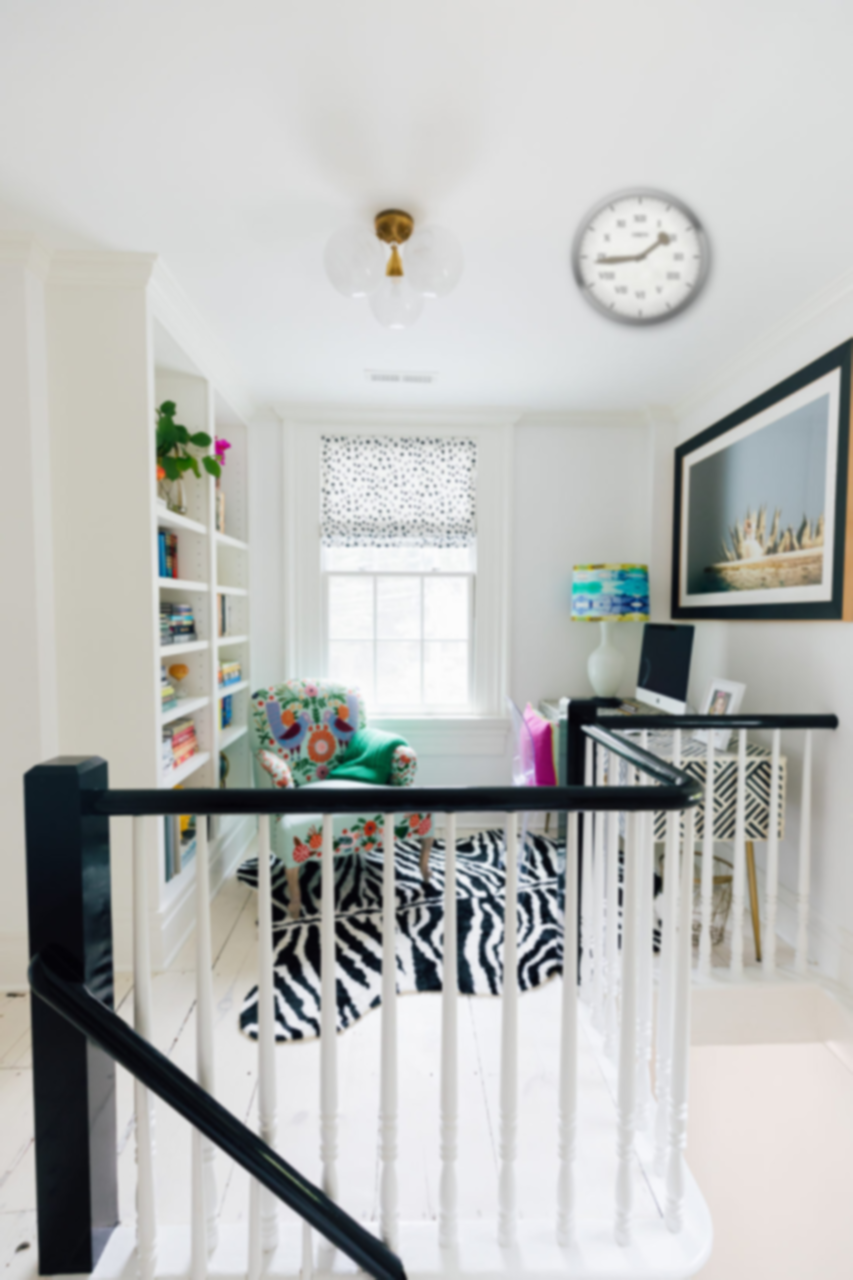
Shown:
1,44
